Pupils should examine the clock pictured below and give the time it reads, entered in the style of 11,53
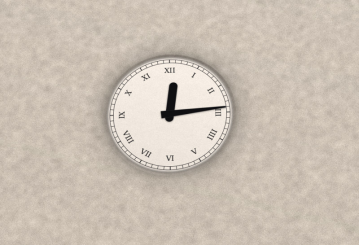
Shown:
12,14
